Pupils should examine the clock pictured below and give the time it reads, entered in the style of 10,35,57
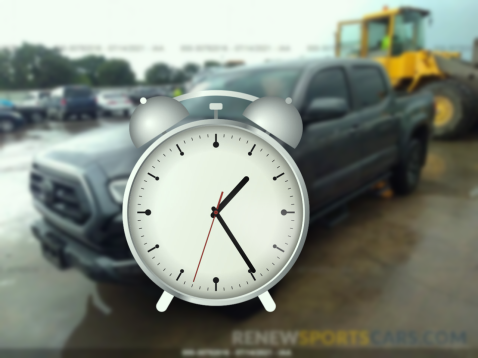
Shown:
1,24,33
